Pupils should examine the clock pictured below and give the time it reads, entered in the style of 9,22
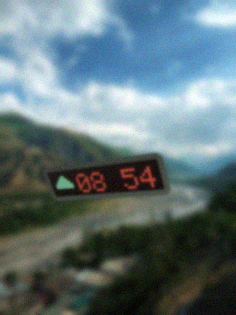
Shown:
8,54
